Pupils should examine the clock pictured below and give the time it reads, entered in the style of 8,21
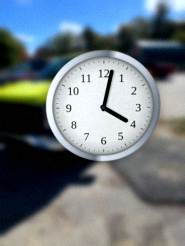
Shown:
4,02
